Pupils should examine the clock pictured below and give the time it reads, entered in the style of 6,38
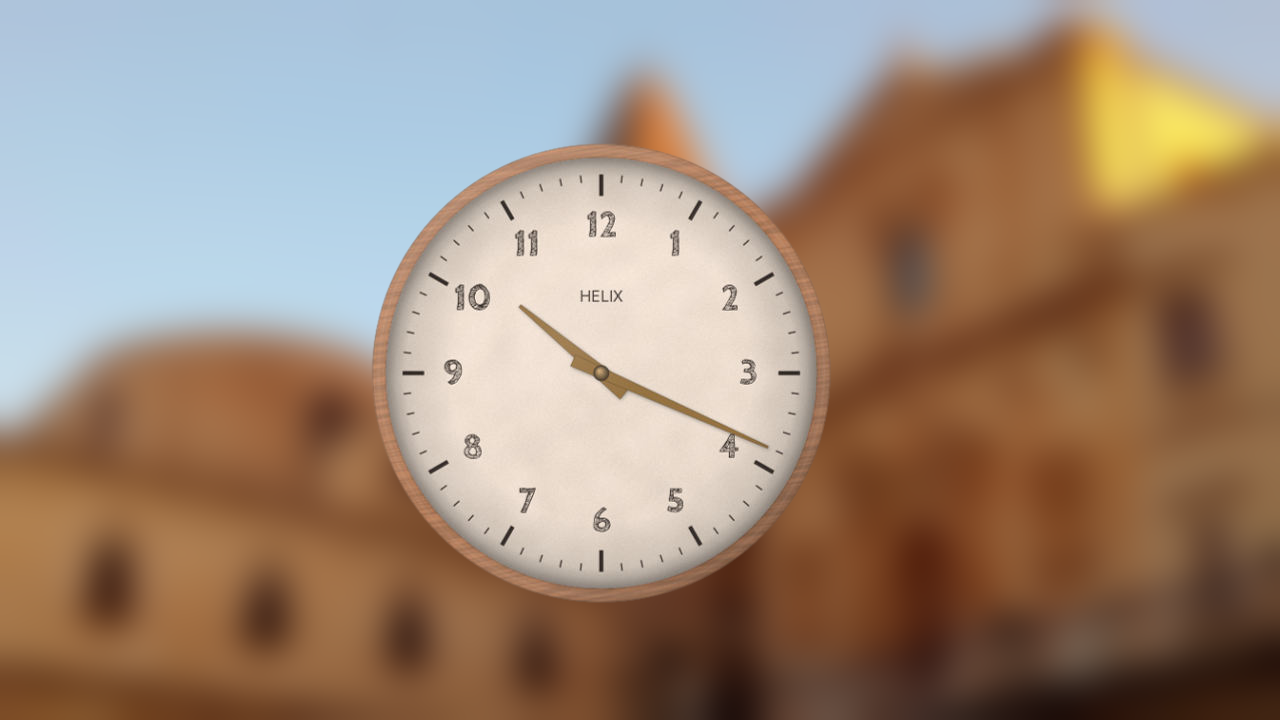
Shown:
10,19
